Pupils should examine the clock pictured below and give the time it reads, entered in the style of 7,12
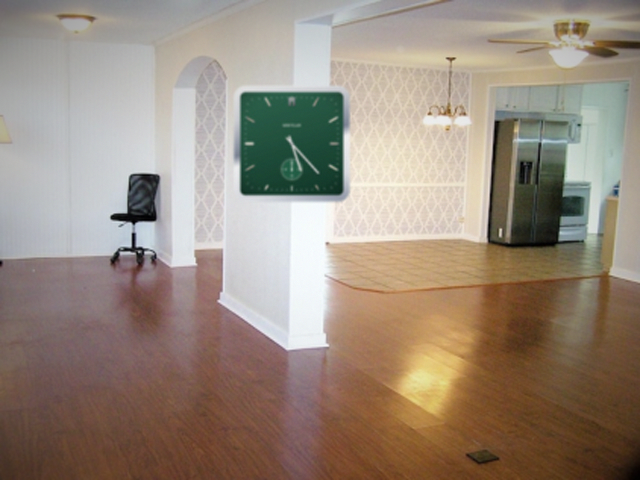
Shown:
5,23
